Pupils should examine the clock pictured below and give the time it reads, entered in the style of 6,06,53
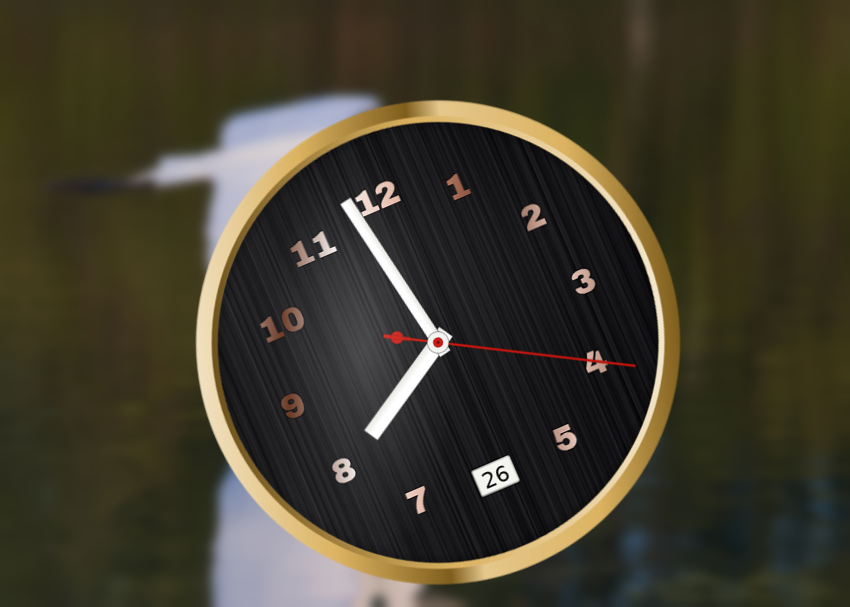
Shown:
7,58,20
